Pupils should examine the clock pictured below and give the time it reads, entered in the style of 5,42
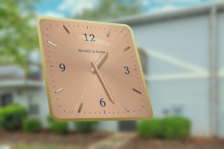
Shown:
1,27
